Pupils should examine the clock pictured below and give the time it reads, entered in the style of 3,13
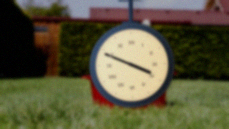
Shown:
3,49
